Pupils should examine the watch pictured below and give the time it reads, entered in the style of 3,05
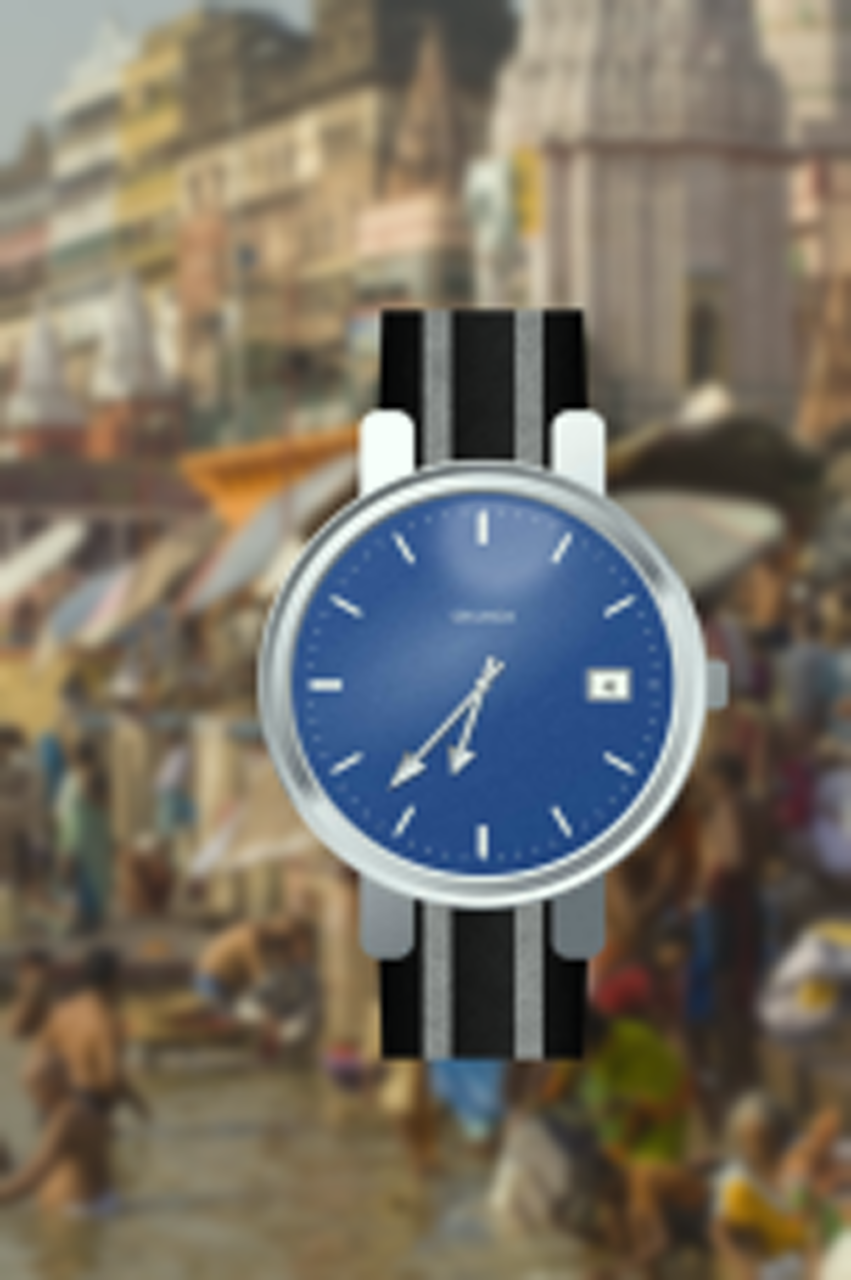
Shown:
6,37
